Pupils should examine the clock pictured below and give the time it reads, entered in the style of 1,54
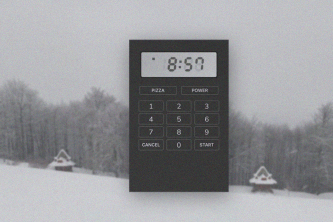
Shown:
8,57
